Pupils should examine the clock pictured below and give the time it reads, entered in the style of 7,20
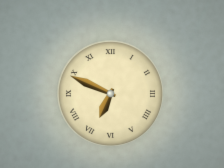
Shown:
6,49
